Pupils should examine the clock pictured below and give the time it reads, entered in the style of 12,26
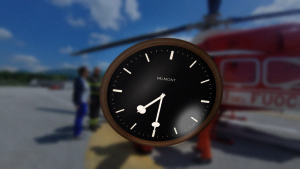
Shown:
7,30
